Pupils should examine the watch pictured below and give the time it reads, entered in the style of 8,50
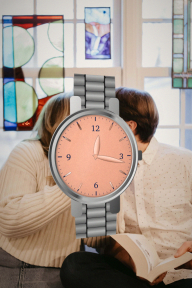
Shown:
12,17
